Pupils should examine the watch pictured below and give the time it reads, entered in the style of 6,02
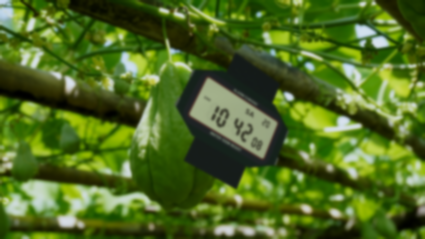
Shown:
10,42
